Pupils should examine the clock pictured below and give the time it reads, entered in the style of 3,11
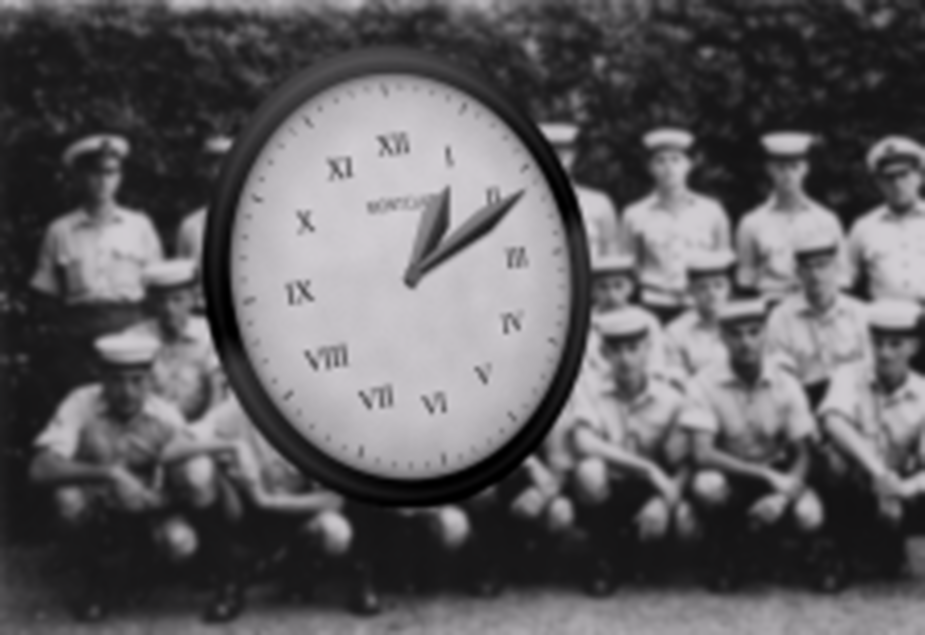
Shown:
1,11
